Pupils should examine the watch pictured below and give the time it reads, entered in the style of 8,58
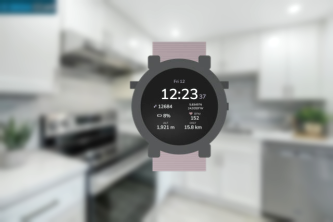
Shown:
12,23
